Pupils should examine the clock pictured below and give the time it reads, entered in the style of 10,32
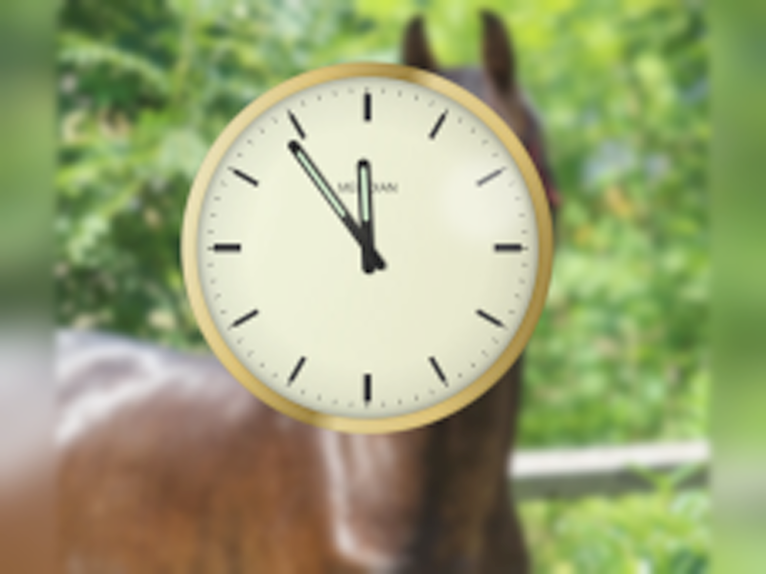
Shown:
11,54
